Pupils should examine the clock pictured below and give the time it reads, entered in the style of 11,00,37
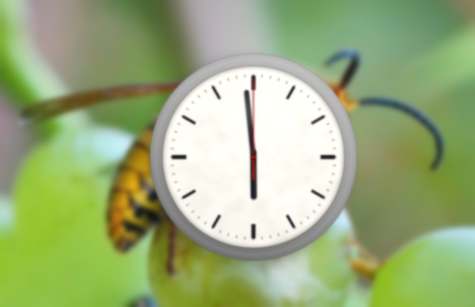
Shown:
5,59,00
